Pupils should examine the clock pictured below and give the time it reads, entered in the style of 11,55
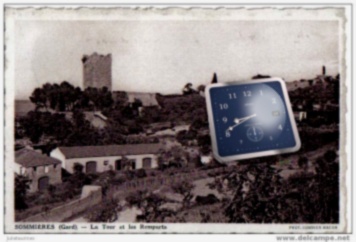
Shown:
8,41
